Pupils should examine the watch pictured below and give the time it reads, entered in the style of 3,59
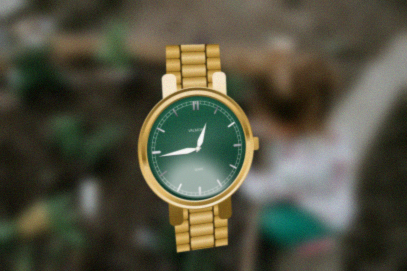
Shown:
12,44
